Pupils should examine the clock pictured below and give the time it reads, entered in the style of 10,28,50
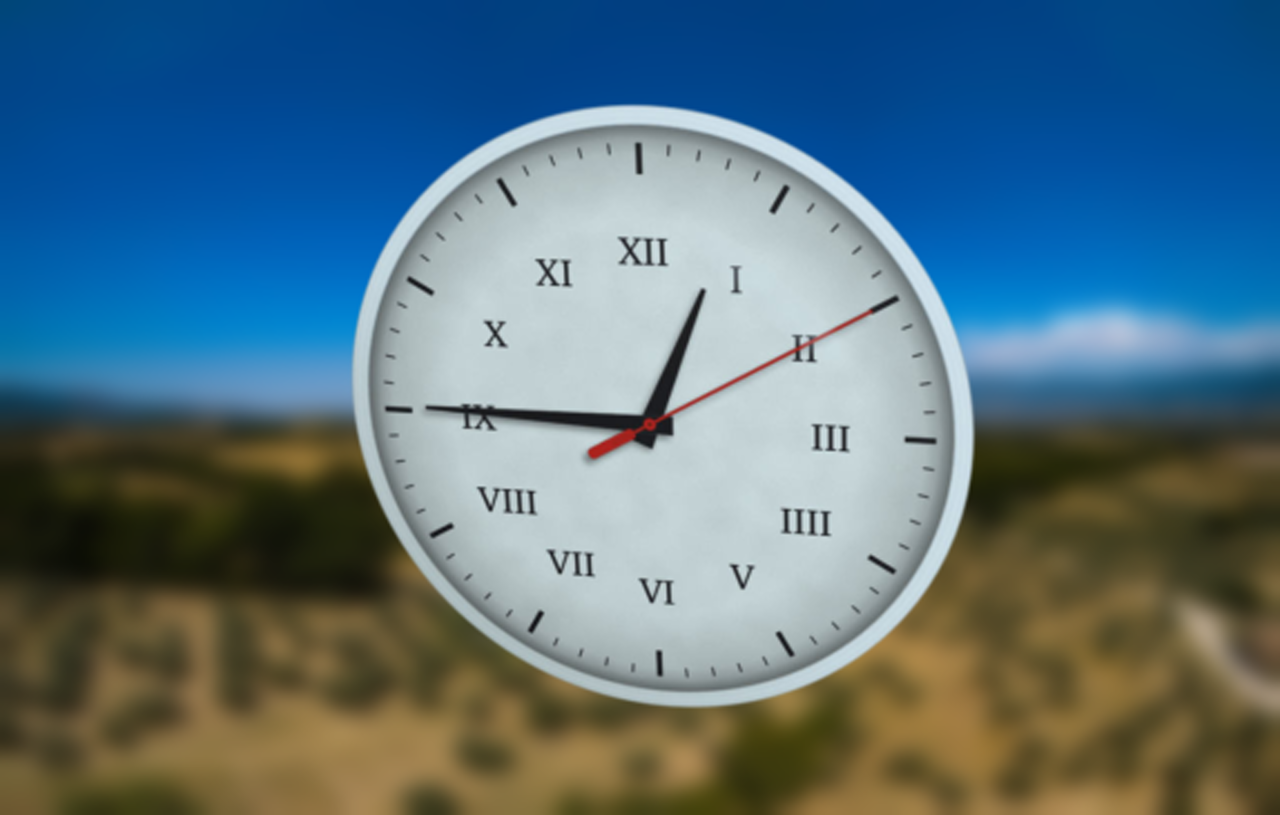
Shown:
12,45,10
